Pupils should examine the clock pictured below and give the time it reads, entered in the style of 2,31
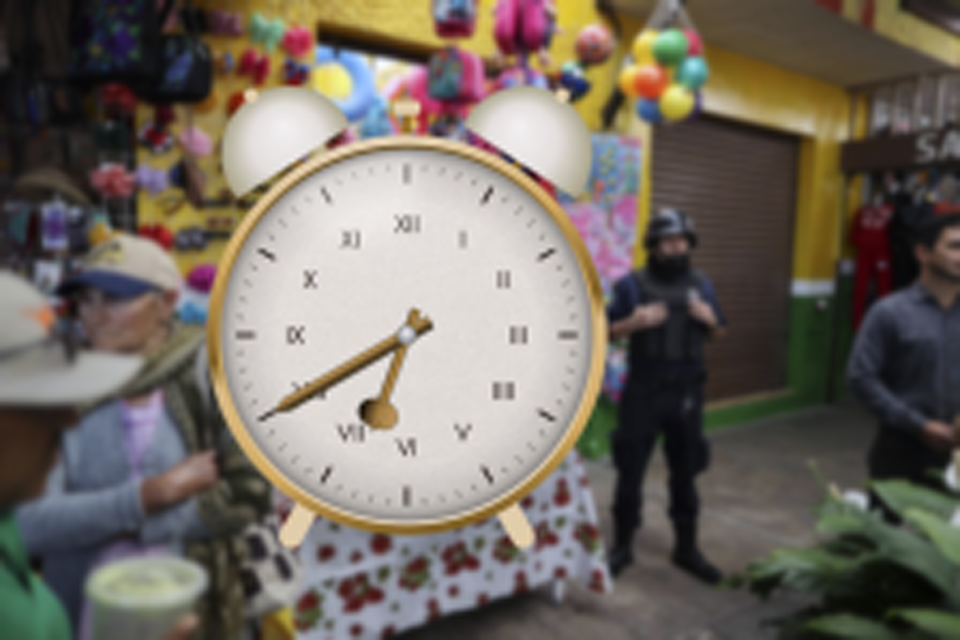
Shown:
6,40
